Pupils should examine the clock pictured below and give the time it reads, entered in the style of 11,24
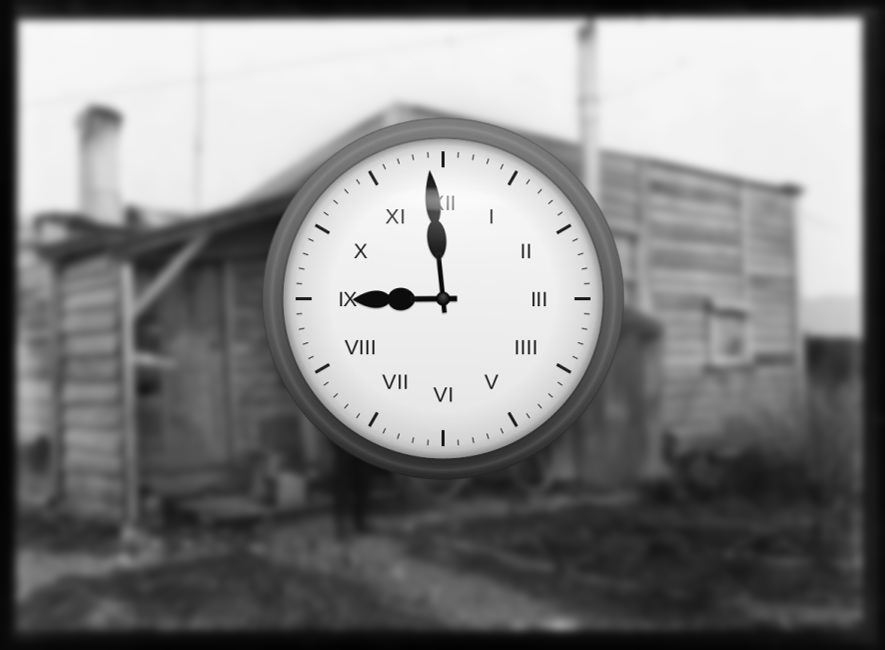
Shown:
8,59
